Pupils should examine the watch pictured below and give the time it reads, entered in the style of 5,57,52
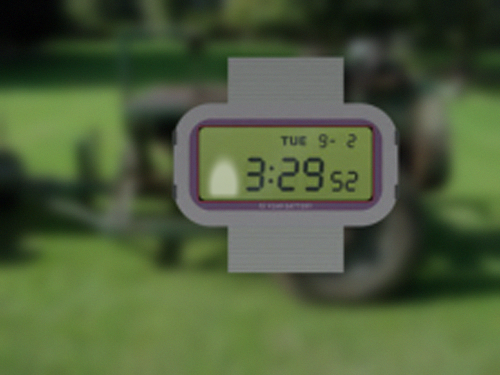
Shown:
3,29,52
